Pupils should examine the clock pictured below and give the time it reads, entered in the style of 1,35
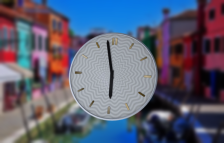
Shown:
5,58
